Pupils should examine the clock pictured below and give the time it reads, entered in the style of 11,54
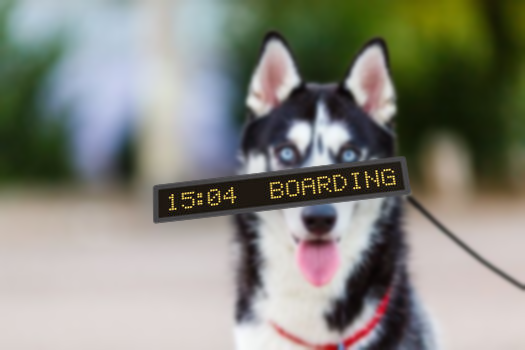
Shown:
15,04
